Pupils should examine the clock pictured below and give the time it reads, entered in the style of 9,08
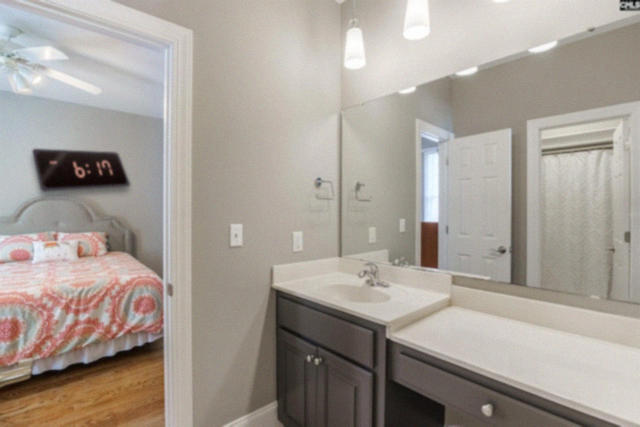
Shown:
6,17
